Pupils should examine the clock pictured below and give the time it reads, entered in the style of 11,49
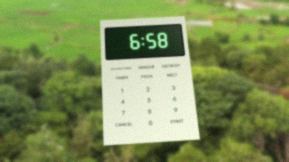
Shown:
6,58
